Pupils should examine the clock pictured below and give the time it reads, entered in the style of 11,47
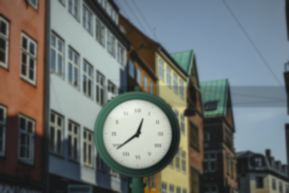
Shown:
12,39
